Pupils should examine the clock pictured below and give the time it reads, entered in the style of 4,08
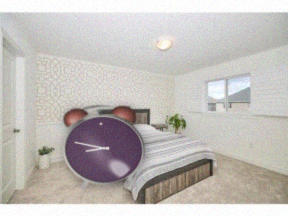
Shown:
8,48
